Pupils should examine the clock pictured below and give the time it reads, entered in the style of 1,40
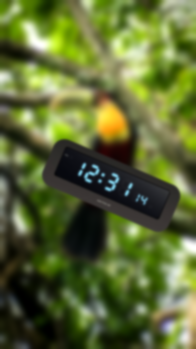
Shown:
12,31
